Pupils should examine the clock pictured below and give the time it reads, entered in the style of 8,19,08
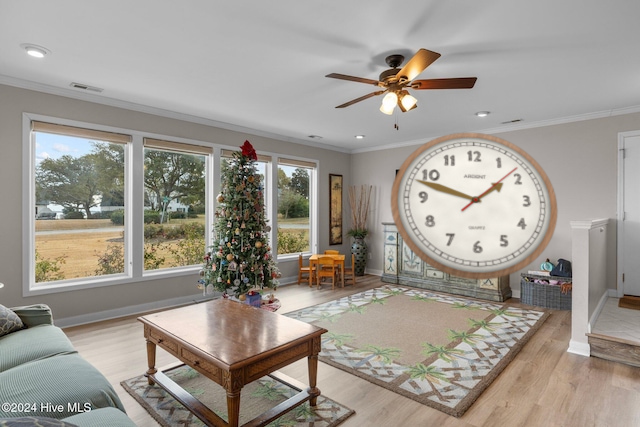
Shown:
1,48,08
